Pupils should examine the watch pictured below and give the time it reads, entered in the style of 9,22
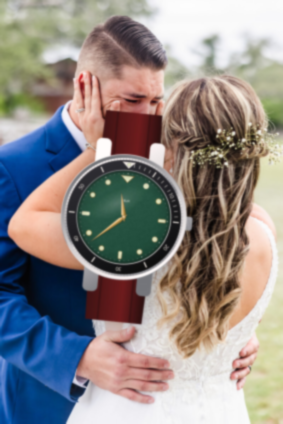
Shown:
11,38
